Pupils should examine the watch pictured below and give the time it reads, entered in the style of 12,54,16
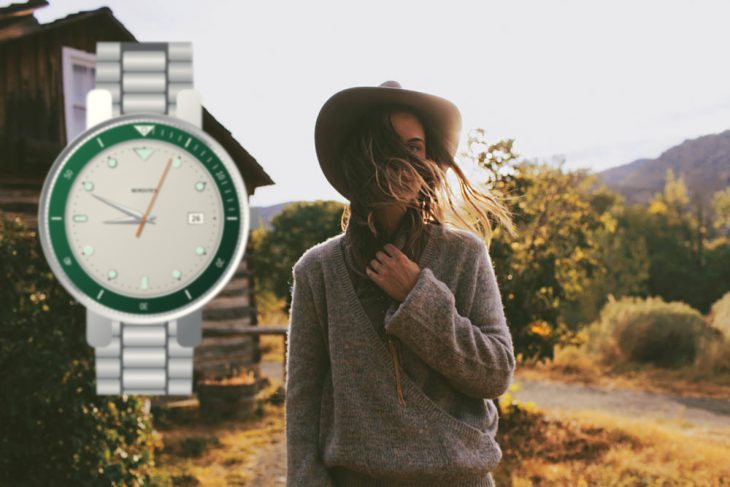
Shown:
8,49,04
